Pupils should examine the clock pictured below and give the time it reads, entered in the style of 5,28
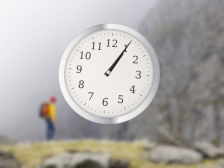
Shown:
1,05
